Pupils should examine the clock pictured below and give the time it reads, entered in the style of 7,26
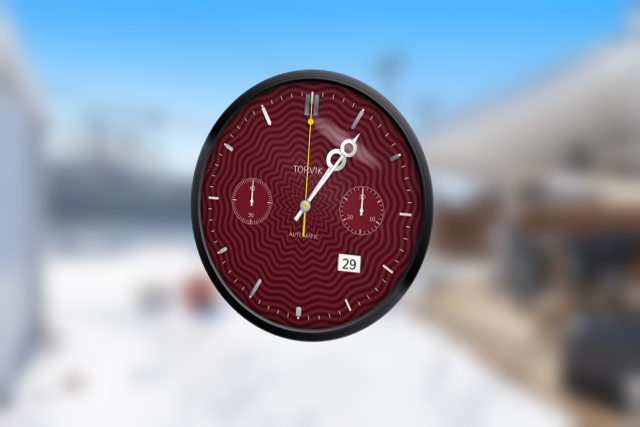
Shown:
1,06
